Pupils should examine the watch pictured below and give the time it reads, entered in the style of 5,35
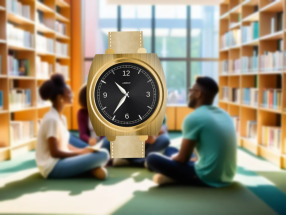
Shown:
10,36
